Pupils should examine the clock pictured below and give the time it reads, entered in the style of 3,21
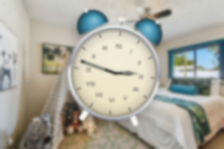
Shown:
2,47
